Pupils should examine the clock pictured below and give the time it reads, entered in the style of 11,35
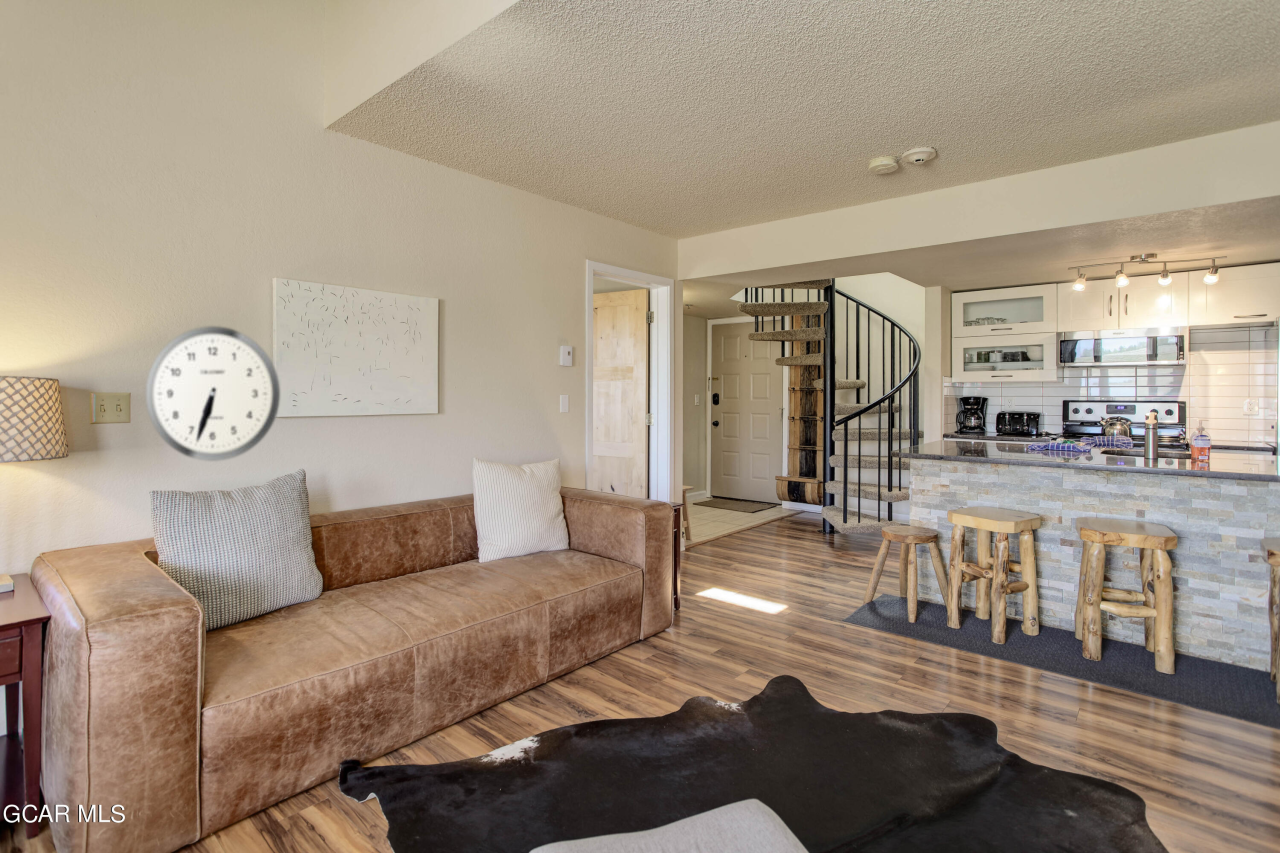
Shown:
6,33
